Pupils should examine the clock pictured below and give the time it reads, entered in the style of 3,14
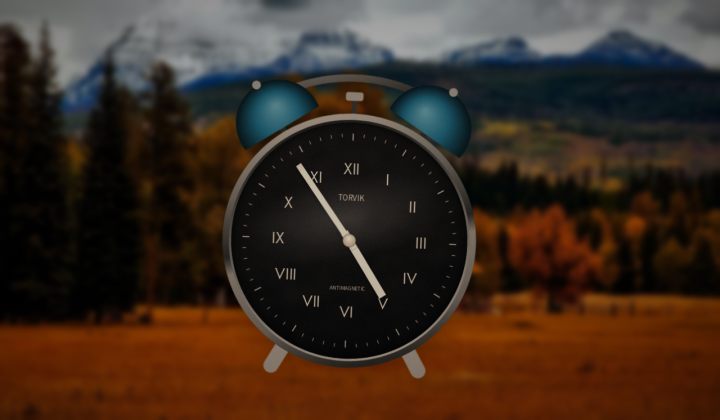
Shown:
4,54
